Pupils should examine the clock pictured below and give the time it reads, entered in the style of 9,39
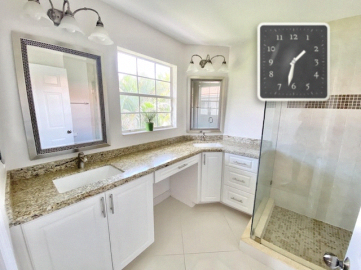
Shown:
1,32
